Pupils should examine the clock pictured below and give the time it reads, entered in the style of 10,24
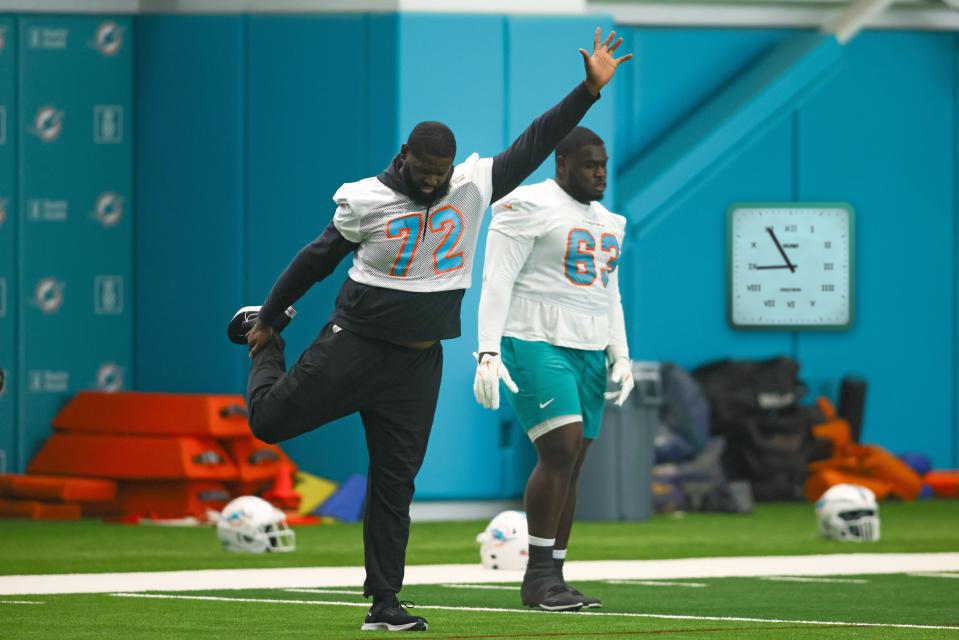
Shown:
8,55
